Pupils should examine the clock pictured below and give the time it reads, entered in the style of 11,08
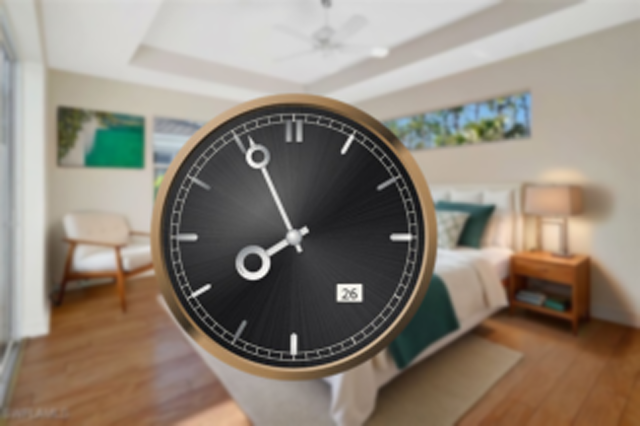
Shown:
7,56
